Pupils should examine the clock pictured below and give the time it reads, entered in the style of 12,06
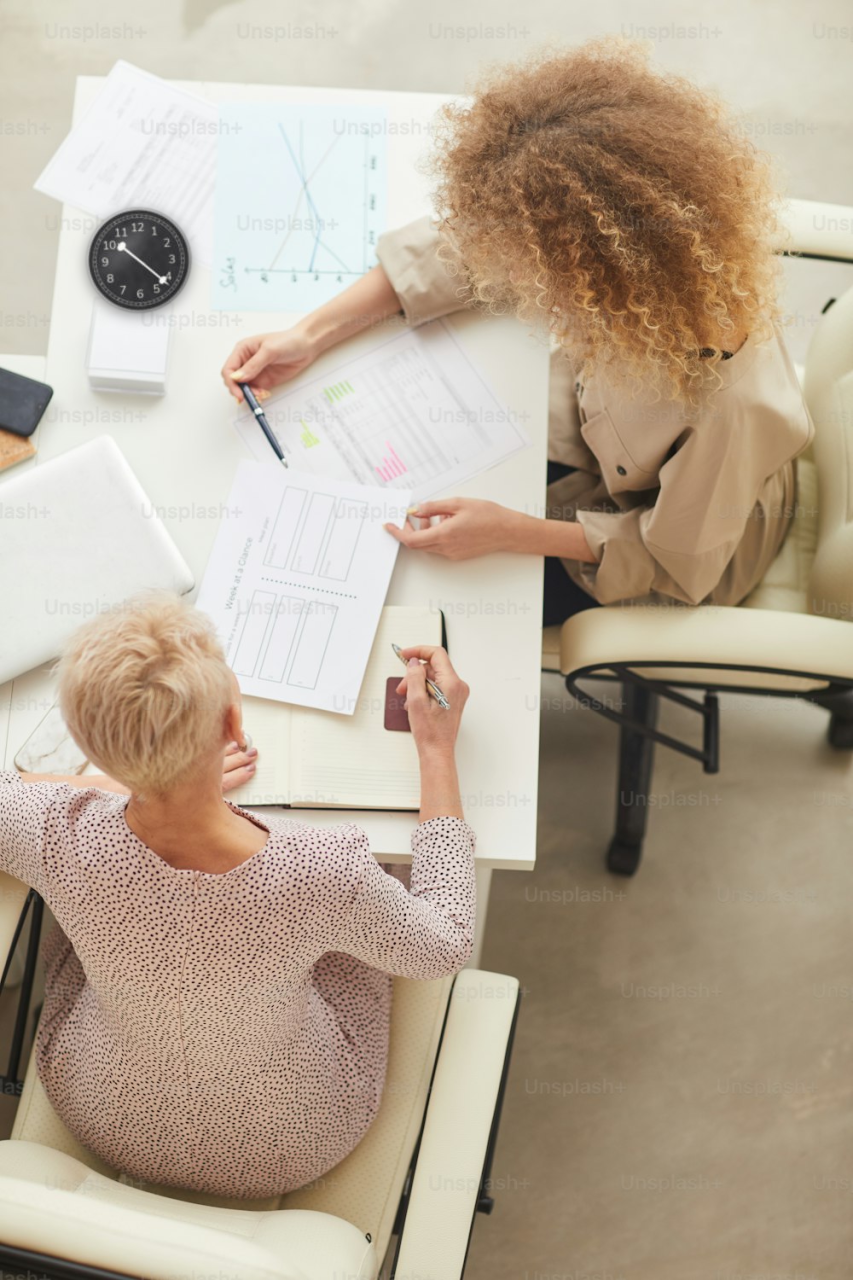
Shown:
10,22
